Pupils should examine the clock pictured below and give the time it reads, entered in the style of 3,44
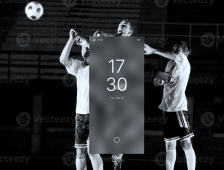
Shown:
17,30
